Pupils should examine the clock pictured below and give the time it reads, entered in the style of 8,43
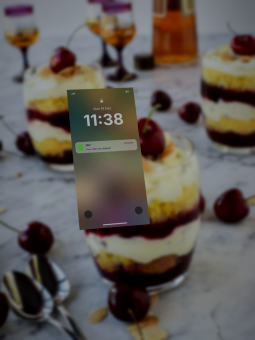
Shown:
11,38
